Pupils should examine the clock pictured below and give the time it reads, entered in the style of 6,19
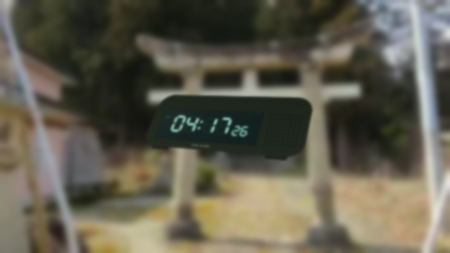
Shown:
4,17
